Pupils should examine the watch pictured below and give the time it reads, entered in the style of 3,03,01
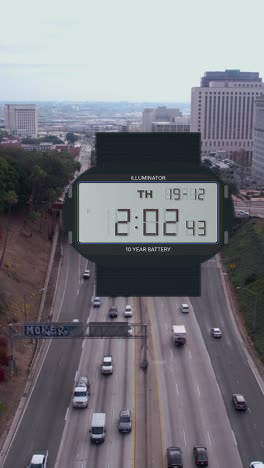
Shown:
2,02,43
